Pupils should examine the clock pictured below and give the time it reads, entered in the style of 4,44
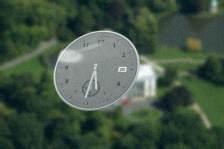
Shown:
5,31
